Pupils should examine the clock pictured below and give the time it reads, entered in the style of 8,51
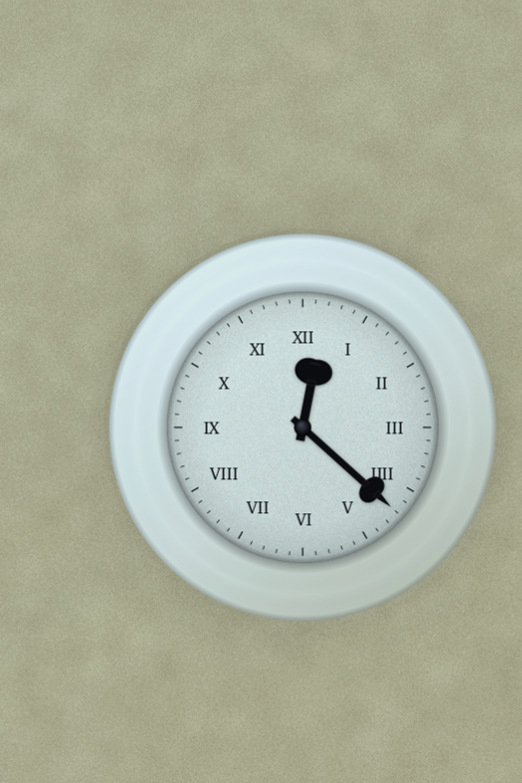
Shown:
12,22
